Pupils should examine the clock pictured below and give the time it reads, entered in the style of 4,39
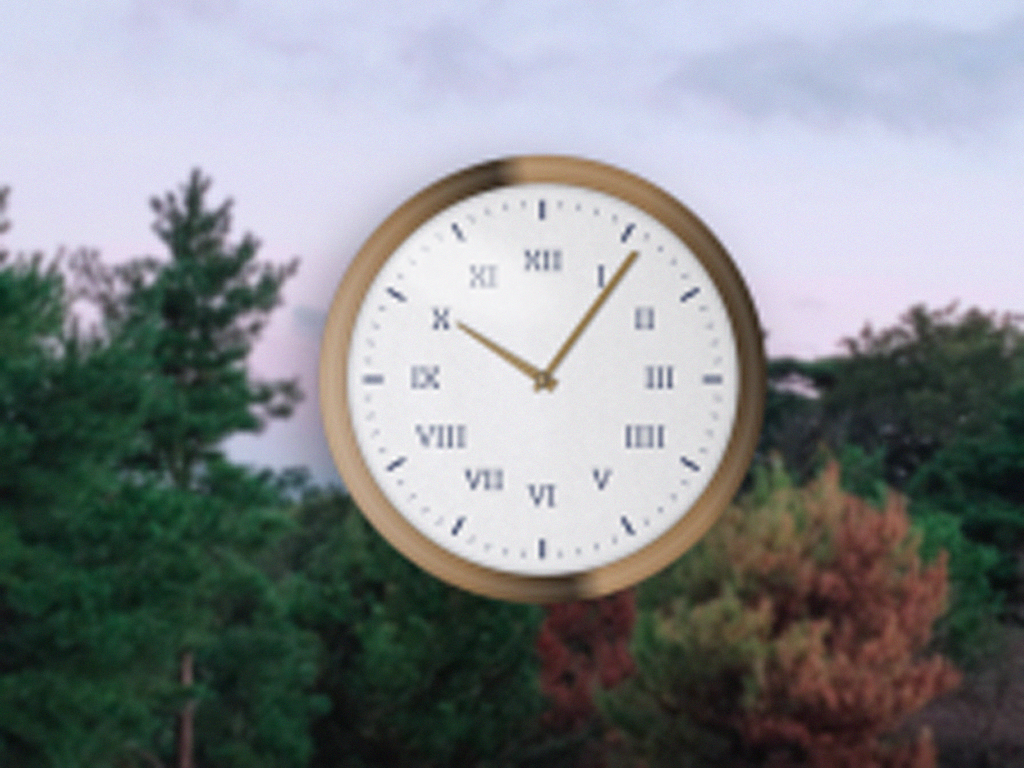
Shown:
10,06
